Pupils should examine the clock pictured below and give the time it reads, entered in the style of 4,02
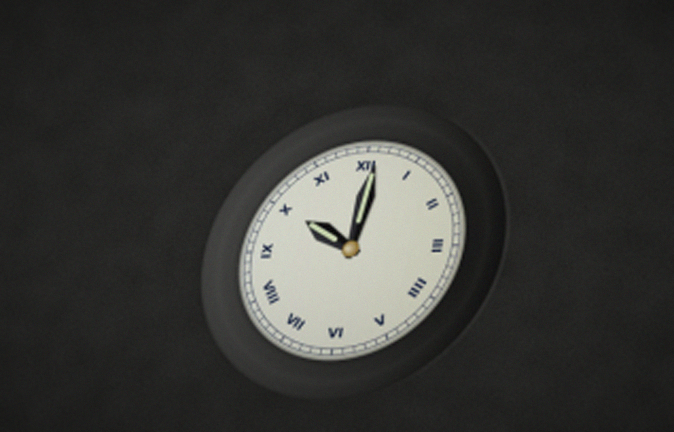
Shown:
10,01
